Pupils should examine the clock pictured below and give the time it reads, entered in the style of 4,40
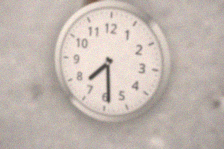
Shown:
7,29
